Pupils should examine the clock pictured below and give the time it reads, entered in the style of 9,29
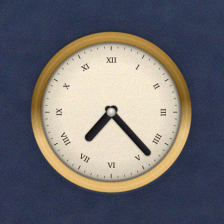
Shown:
7,23
